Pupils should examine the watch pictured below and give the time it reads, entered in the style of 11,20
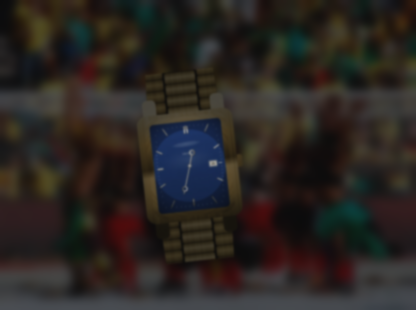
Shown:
12,33
